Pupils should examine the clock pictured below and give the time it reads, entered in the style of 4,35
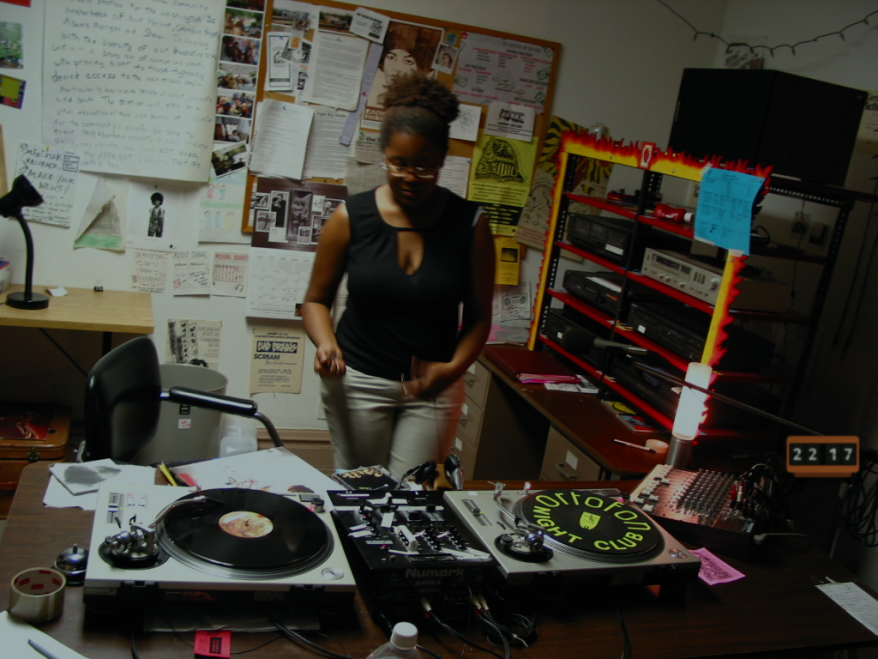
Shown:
22,17
